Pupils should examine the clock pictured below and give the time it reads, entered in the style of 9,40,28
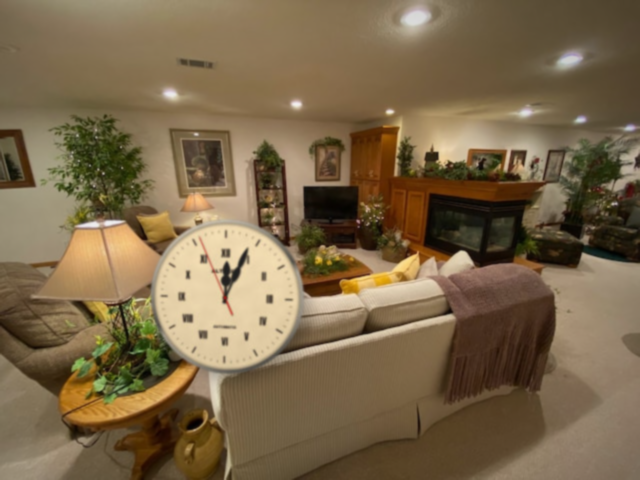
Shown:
12,03,56
